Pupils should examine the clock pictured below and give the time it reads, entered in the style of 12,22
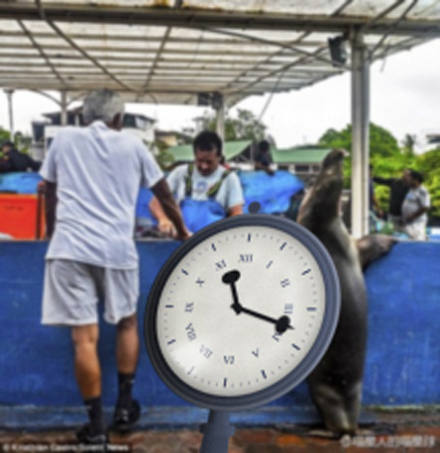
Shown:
11,18
